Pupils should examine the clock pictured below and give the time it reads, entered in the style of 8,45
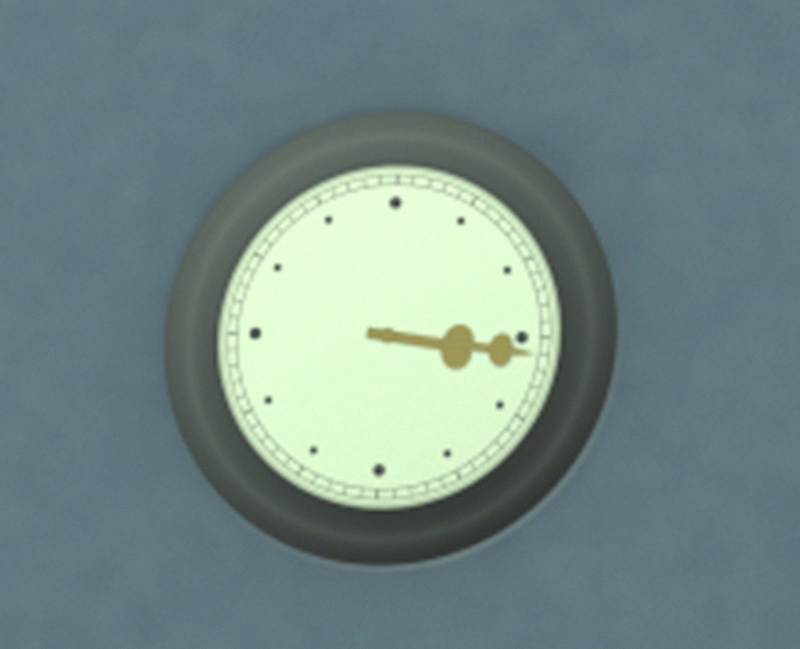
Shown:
3,16
